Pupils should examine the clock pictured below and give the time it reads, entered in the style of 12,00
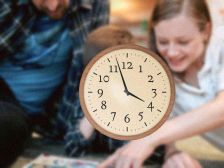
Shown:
3,57
